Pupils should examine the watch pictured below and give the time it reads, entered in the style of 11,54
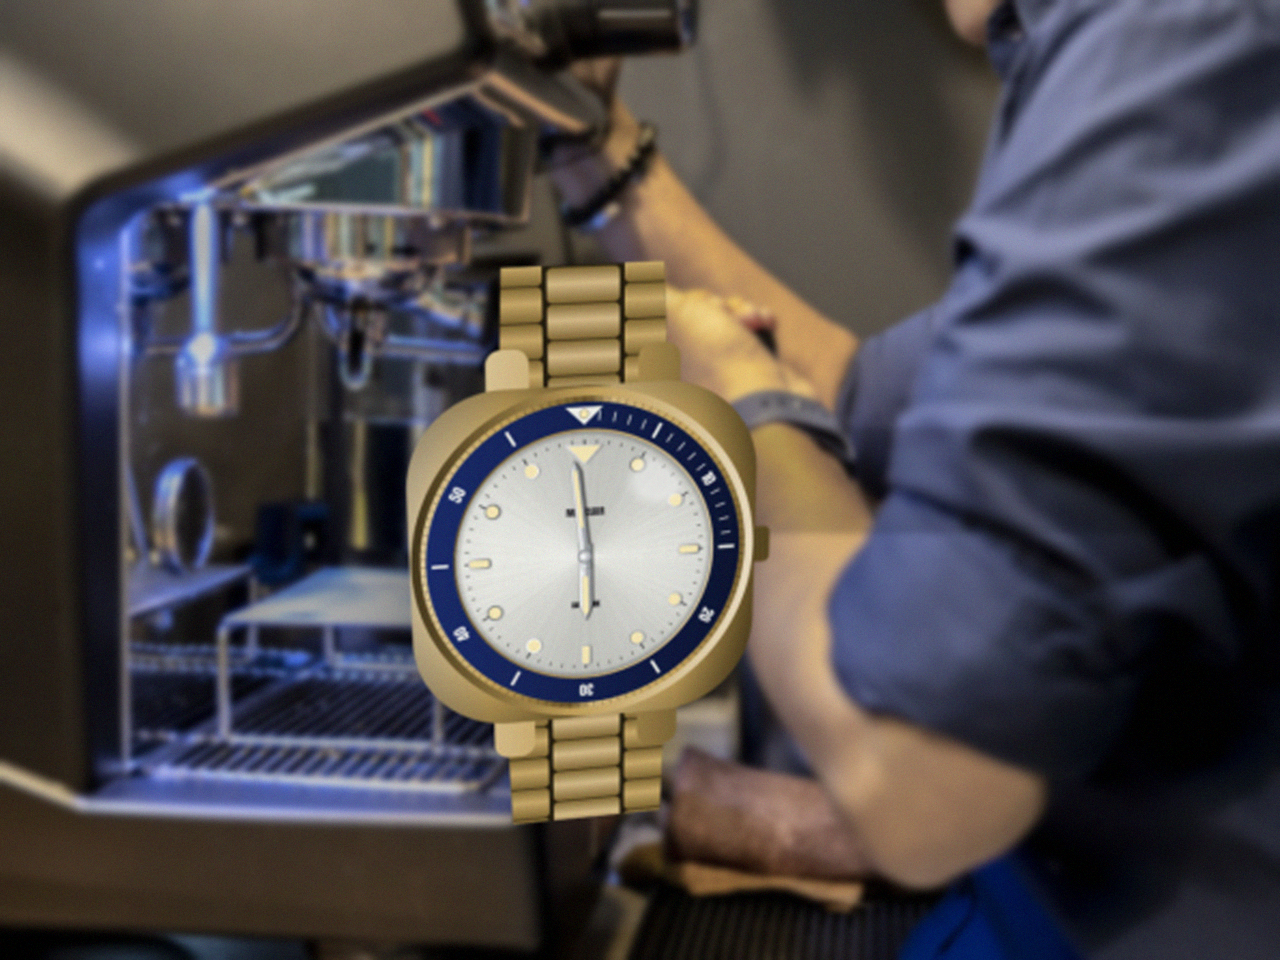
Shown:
5,59
